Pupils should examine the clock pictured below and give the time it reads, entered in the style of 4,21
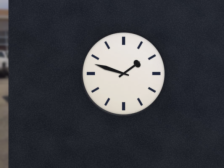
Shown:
1,48
